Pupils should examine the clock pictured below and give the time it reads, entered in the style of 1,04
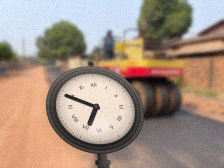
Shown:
6,49
